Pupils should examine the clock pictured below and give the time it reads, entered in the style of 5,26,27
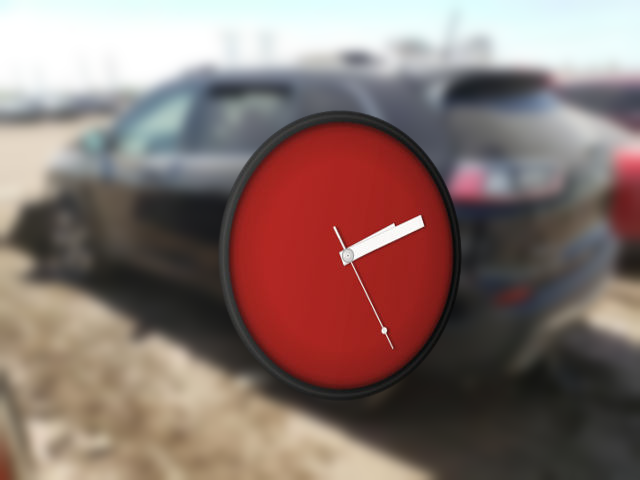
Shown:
2,11,25
